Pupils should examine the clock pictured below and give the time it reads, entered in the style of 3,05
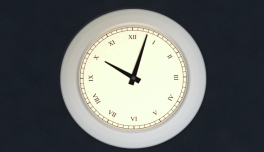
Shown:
10,03
